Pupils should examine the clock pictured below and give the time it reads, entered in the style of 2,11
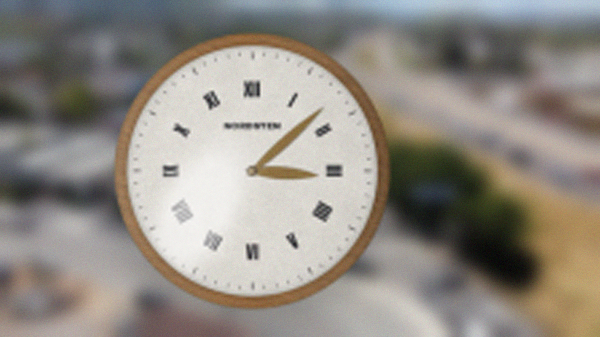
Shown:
3,08
